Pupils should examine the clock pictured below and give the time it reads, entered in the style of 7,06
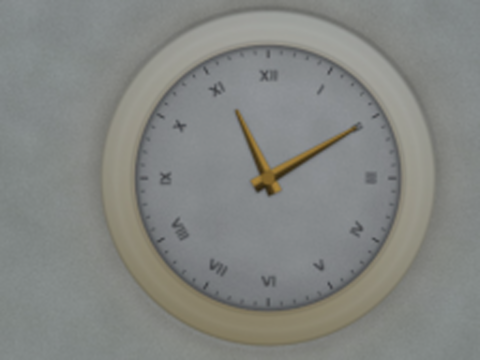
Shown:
11,10
